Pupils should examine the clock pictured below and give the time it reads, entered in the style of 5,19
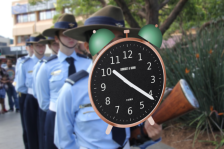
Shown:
10,21
